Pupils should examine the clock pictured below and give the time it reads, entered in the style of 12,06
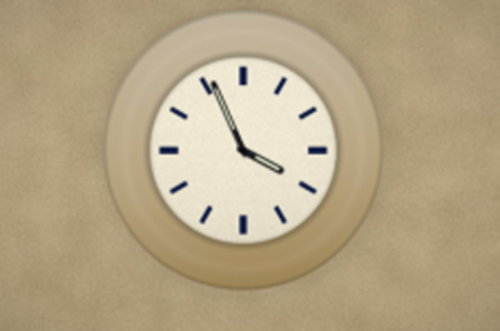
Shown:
3,56
